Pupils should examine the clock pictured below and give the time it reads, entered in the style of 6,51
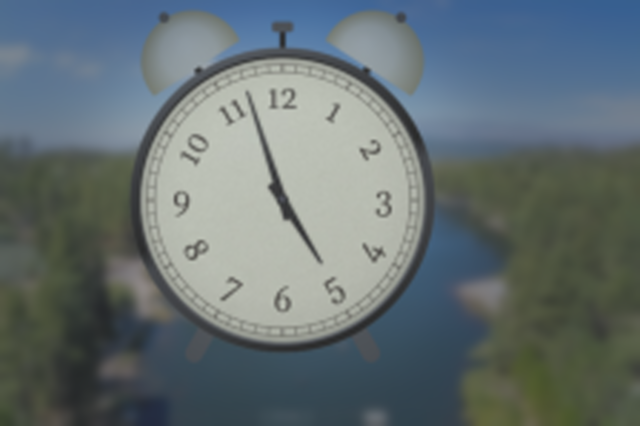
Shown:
4,57
